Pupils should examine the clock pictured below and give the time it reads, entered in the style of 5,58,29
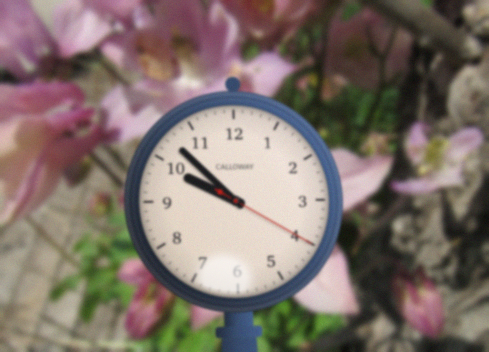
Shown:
9,52,20
